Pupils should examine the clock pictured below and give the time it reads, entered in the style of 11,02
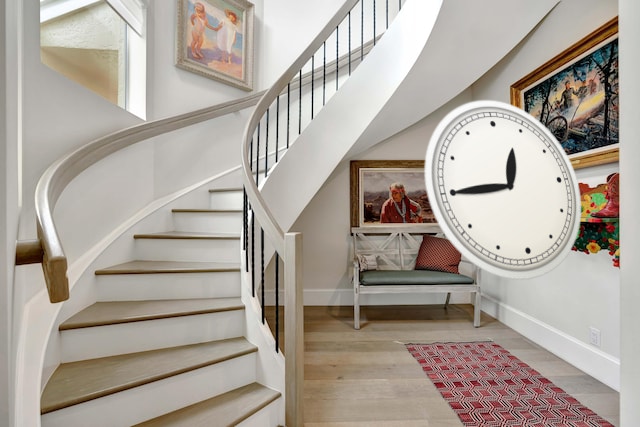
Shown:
12,45
